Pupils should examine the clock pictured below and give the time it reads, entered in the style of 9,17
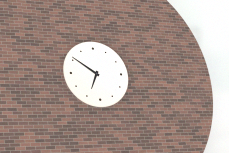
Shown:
6,51
